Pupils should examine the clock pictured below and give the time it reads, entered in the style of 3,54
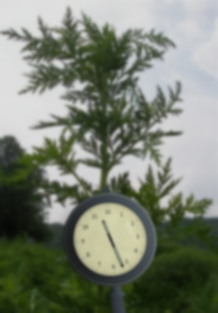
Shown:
11,27
